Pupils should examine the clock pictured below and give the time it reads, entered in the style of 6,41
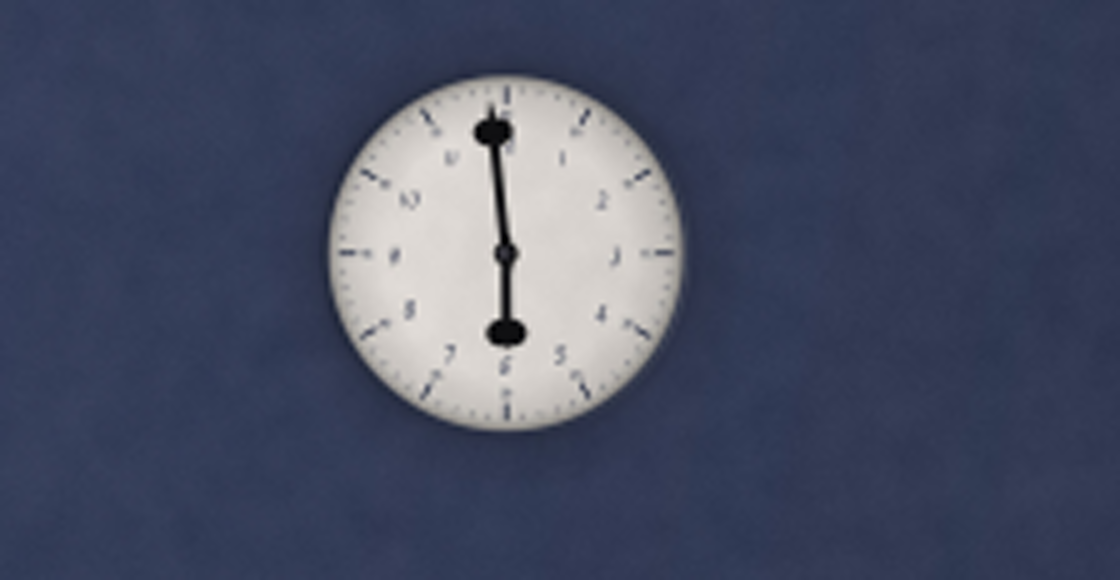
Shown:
5,59
